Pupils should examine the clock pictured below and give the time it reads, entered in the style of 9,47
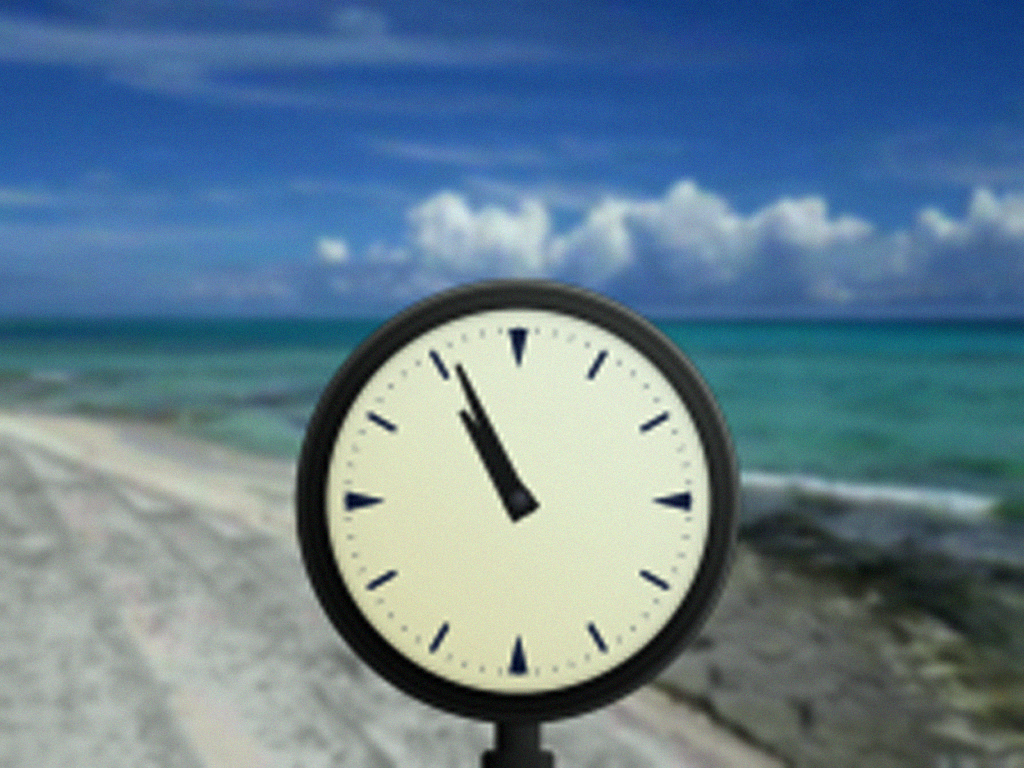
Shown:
10,56
